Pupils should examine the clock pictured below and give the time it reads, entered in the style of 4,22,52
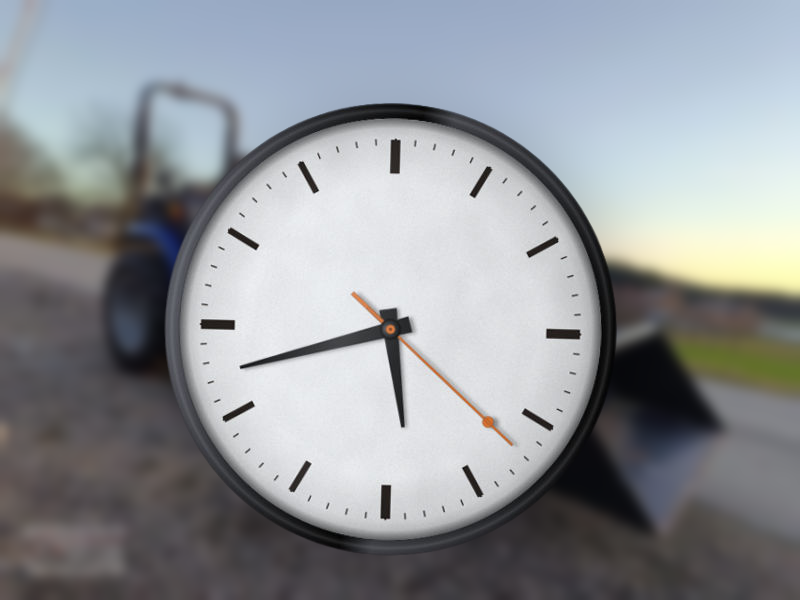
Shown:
5,42,22
